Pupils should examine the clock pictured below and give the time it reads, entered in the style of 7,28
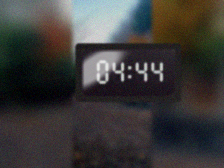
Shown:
4,44
